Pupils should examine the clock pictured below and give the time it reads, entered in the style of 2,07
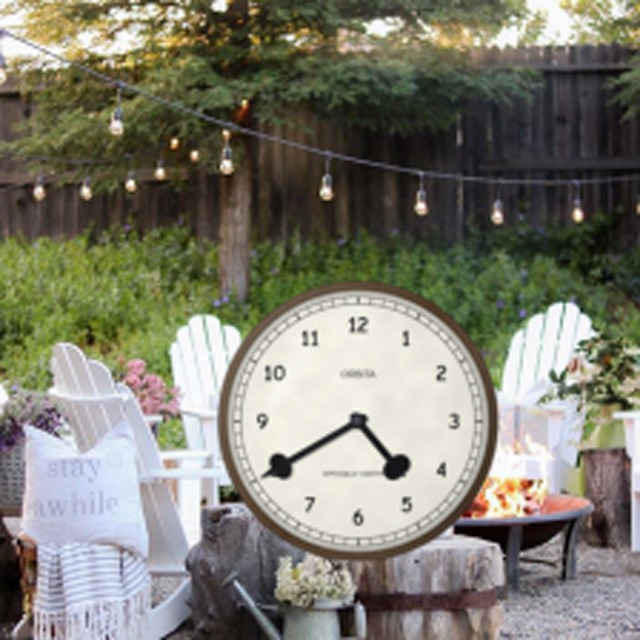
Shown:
4,40
